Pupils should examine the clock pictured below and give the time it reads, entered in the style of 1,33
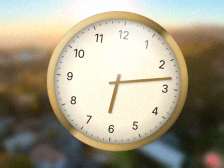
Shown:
6,13
